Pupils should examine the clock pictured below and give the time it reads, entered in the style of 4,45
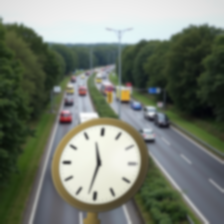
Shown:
11,32
